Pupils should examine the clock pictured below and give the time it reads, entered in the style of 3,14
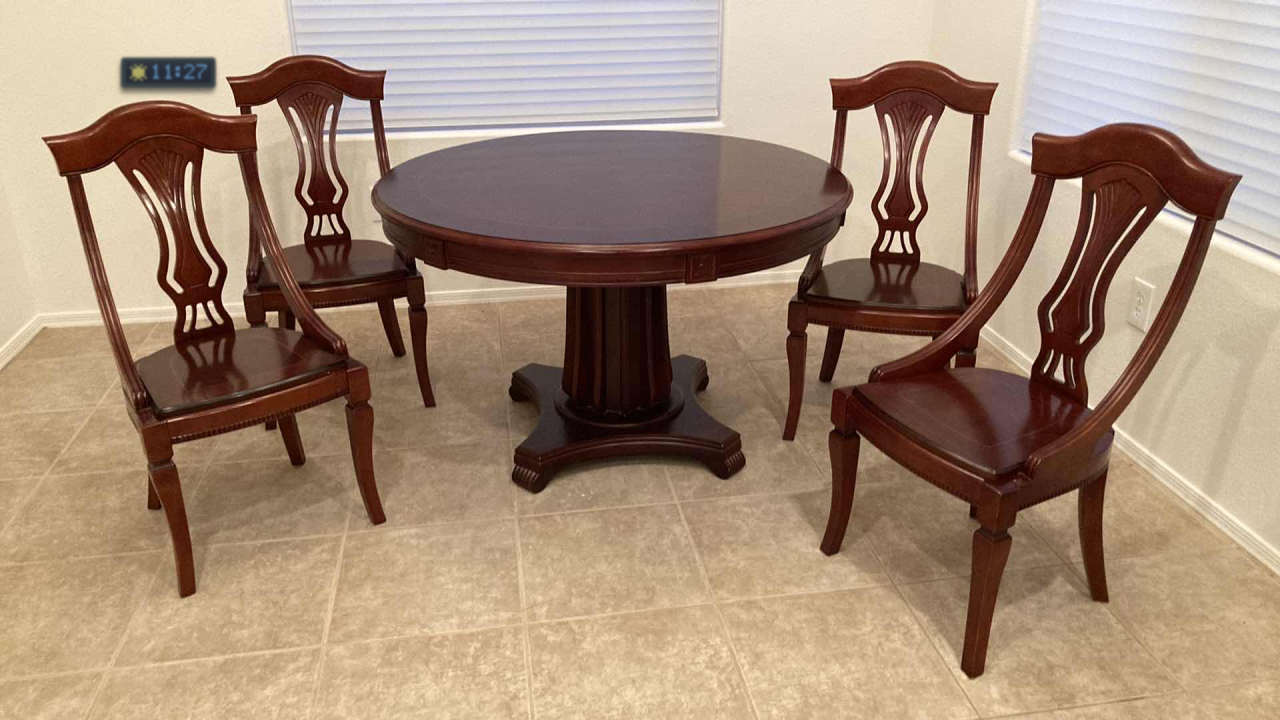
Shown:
11,27
